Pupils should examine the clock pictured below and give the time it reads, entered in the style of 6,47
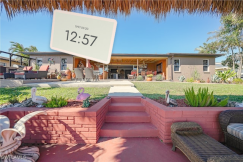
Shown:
12,57
